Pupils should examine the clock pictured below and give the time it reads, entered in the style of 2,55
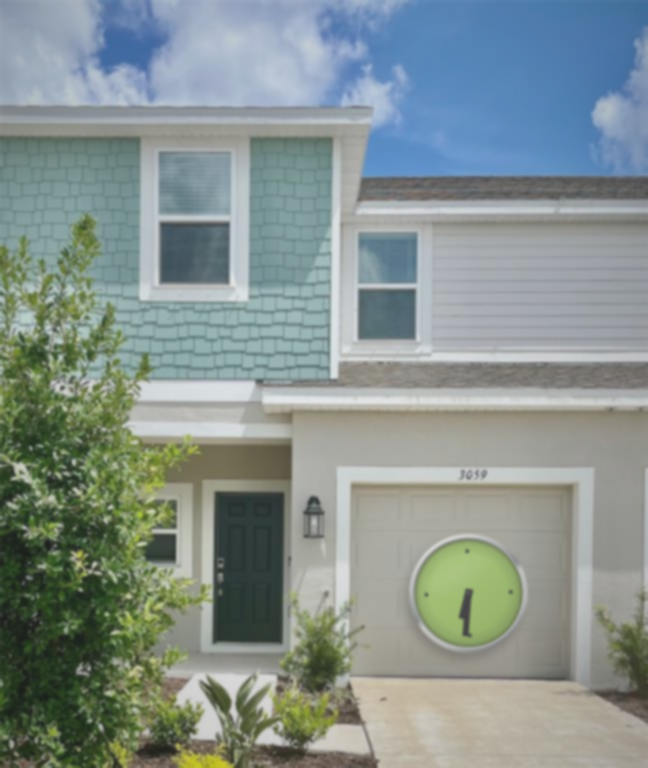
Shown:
6,31
